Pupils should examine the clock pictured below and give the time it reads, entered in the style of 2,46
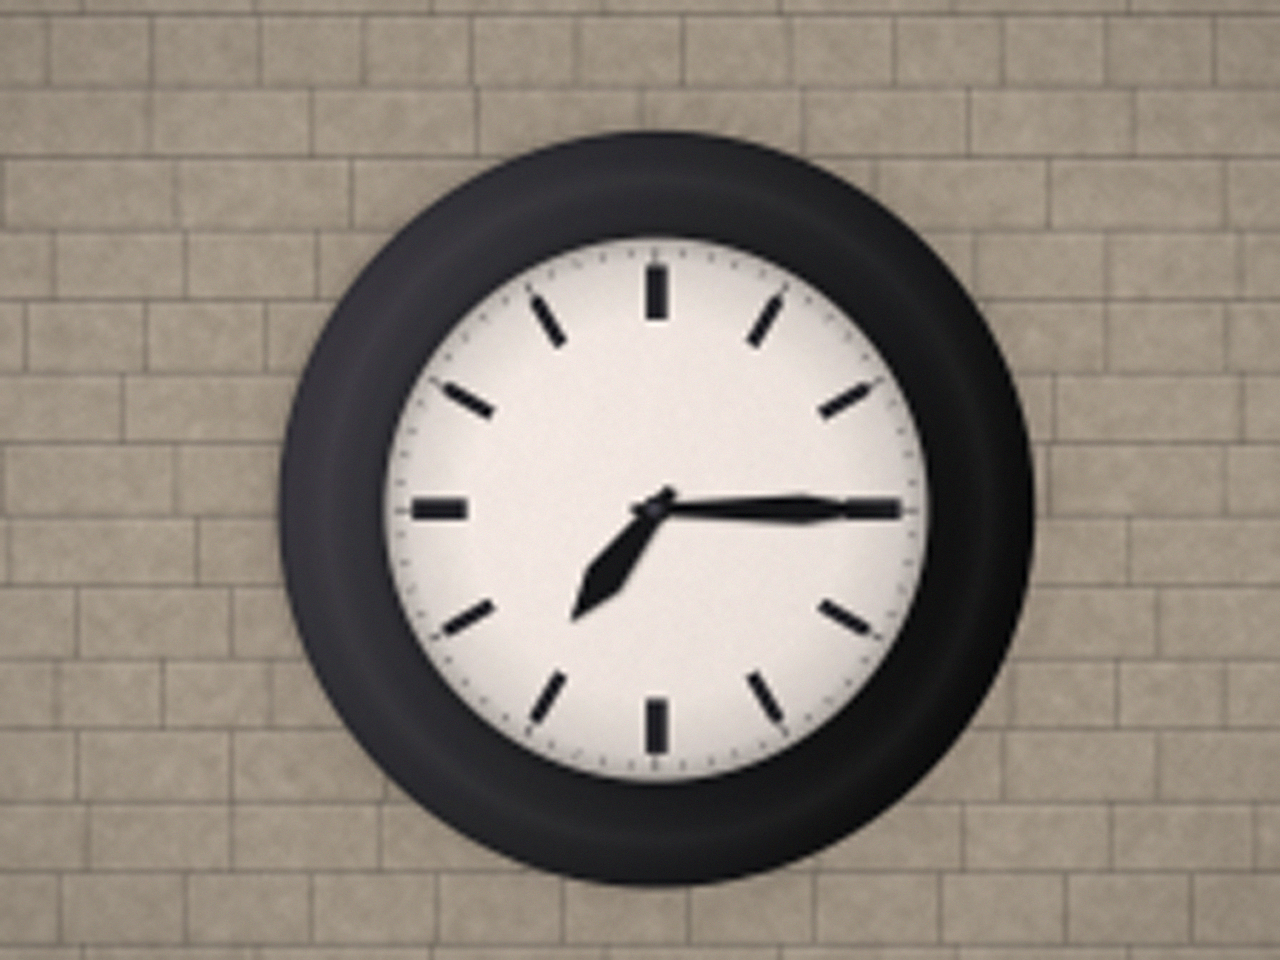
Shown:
7,15
